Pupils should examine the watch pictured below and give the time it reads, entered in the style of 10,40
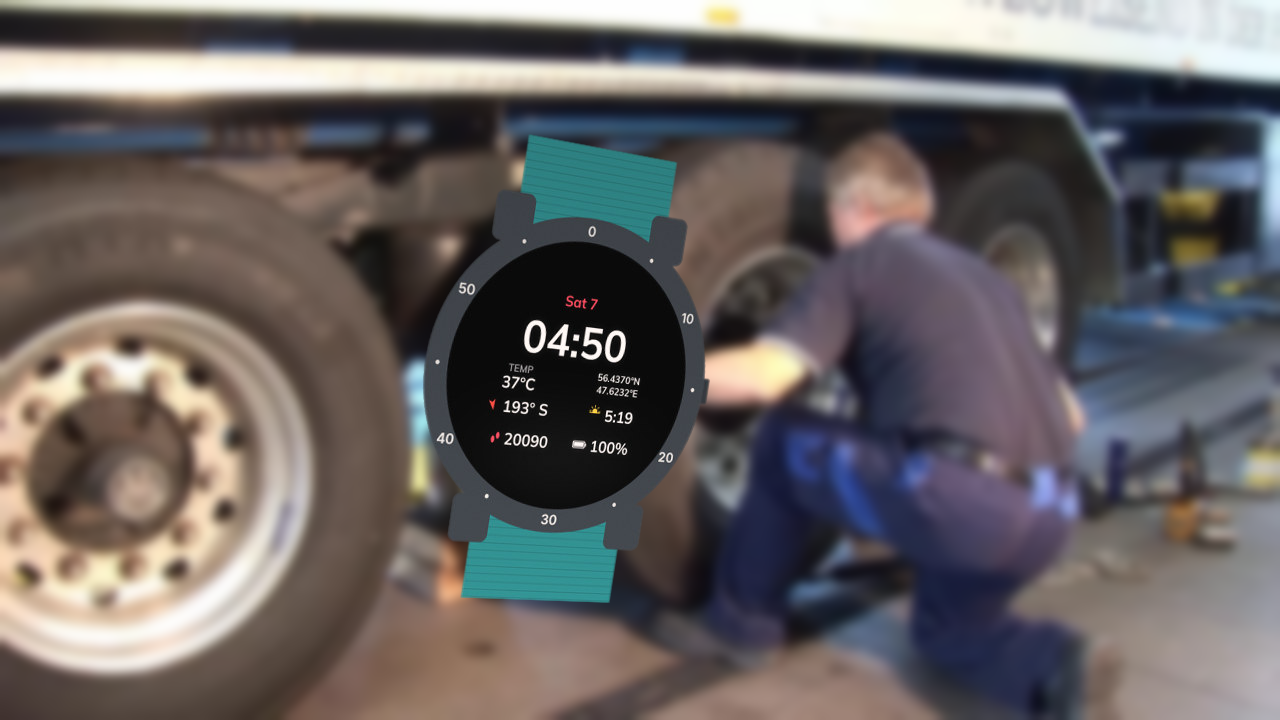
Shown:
4,50
